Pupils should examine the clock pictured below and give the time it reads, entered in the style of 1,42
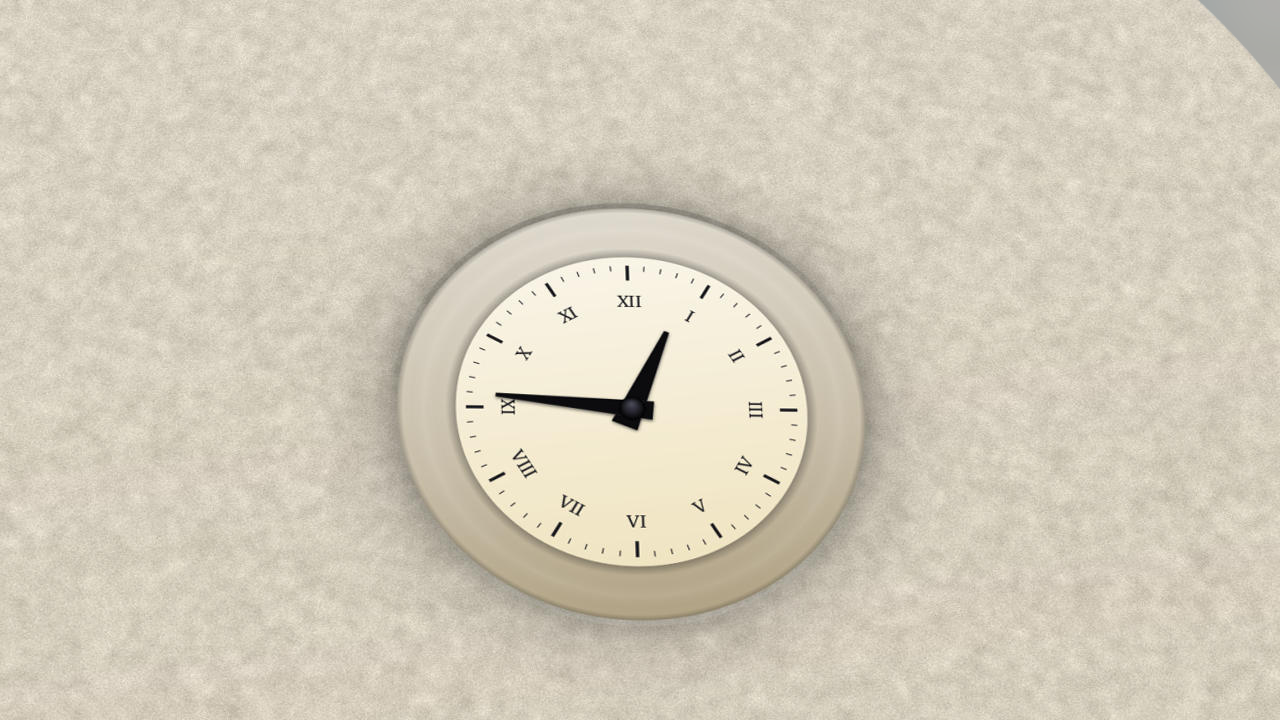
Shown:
12,46
